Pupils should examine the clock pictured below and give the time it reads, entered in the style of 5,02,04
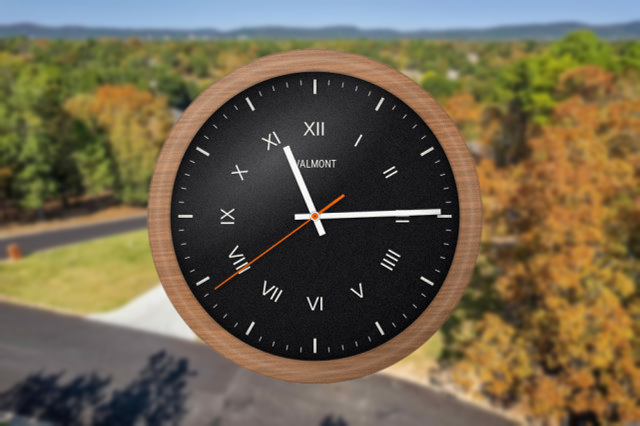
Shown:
11,14,39
